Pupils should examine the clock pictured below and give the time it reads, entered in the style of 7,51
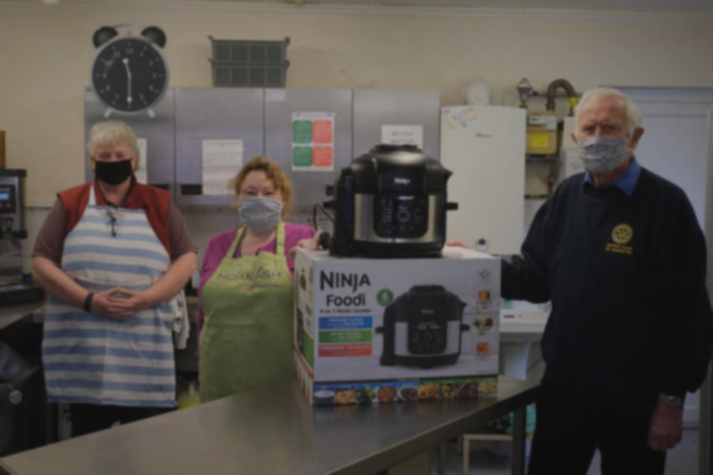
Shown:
11,30
